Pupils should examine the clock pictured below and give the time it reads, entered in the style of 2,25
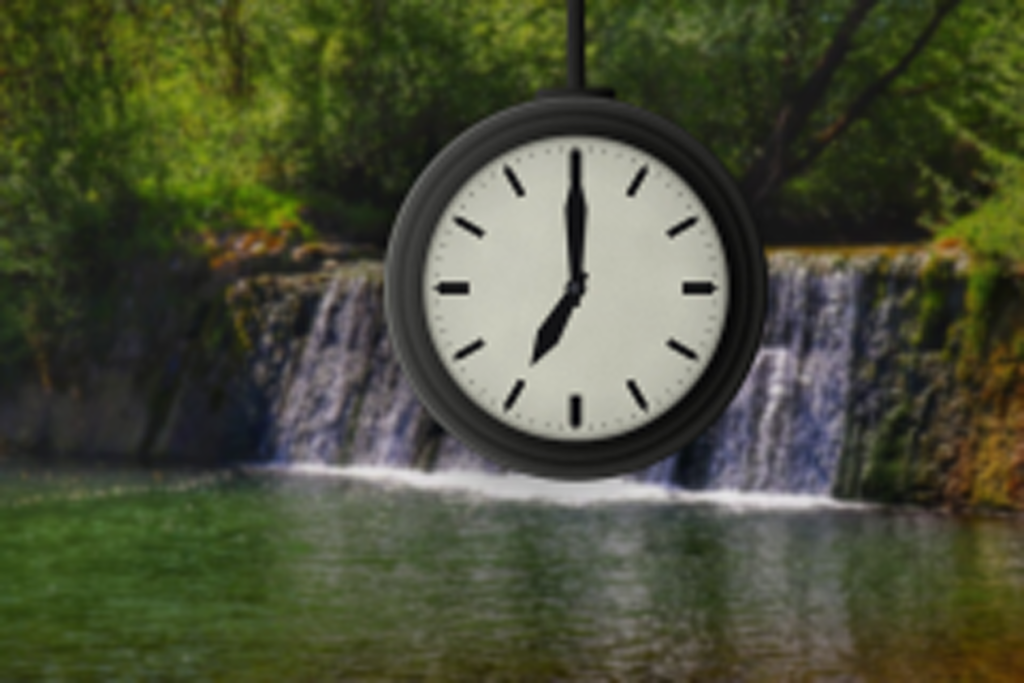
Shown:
7,00
